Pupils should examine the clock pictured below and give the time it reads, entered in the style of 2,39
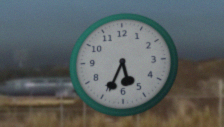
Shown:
5,34
